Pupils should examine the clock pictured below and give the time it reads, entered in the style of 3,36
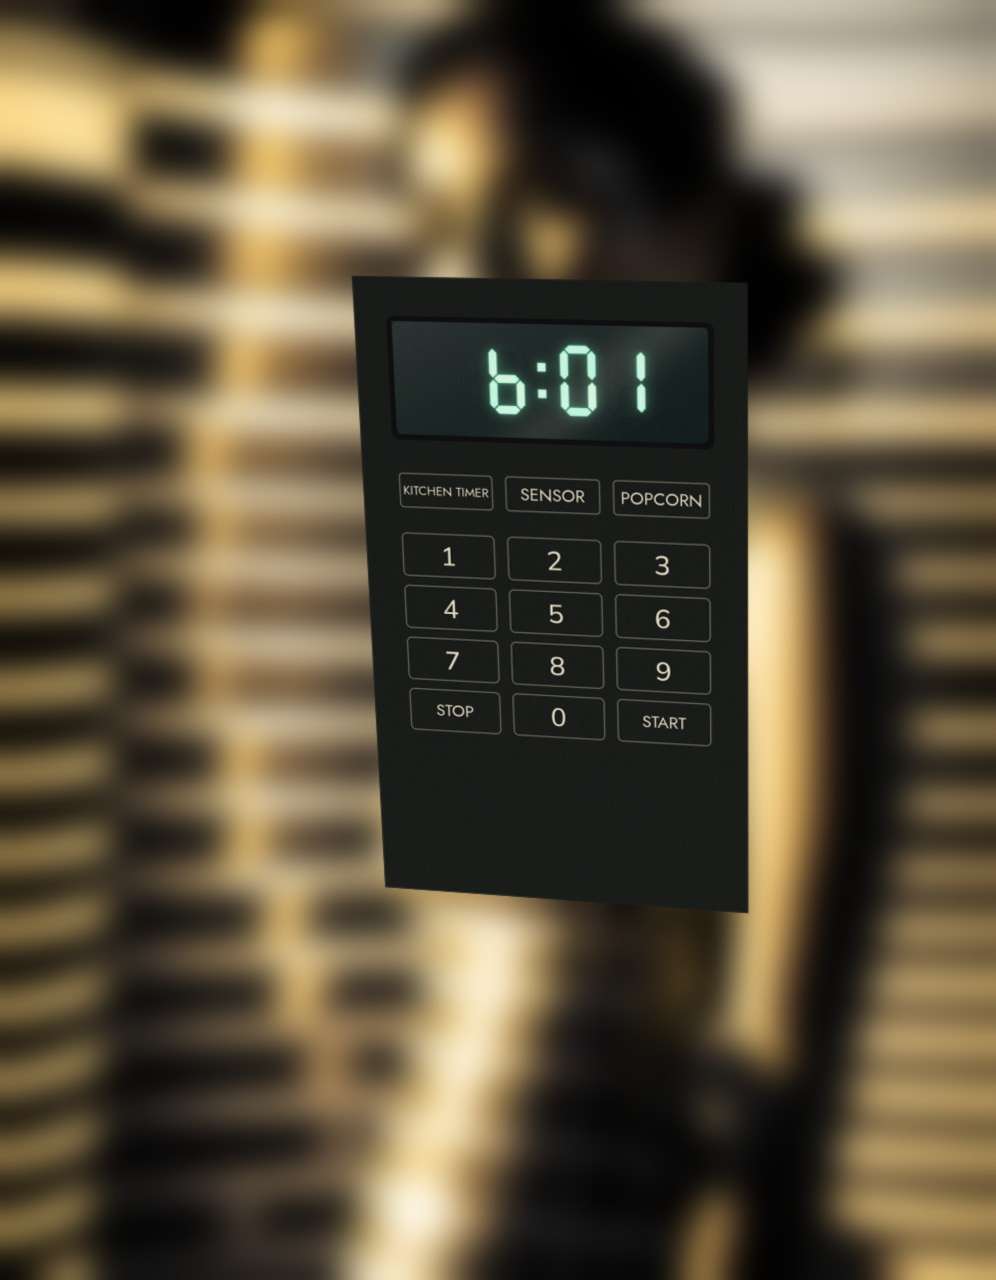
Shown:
6,01
